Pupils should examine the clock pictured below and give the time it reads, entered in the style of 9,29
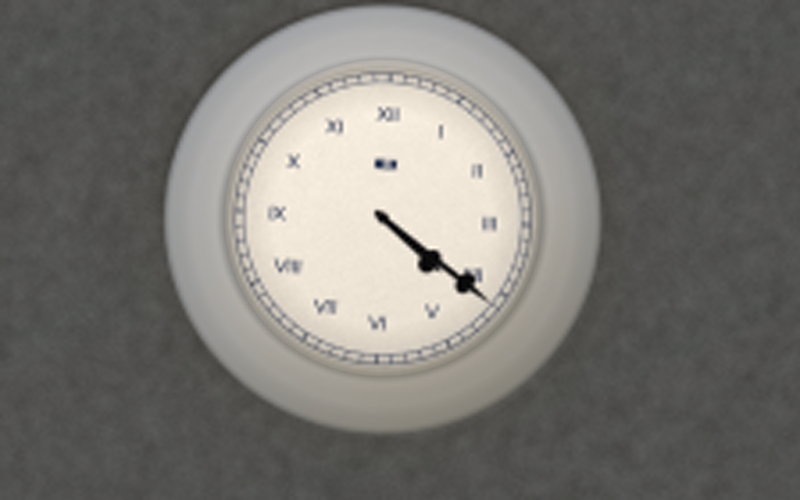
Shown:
4,21
